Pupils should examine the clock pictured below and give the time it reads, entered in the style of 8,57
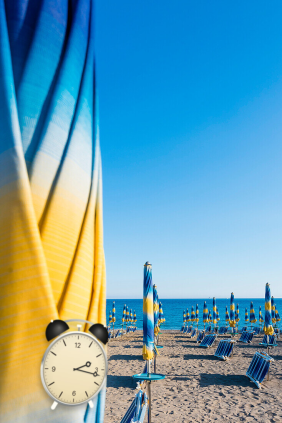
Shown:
2,17
